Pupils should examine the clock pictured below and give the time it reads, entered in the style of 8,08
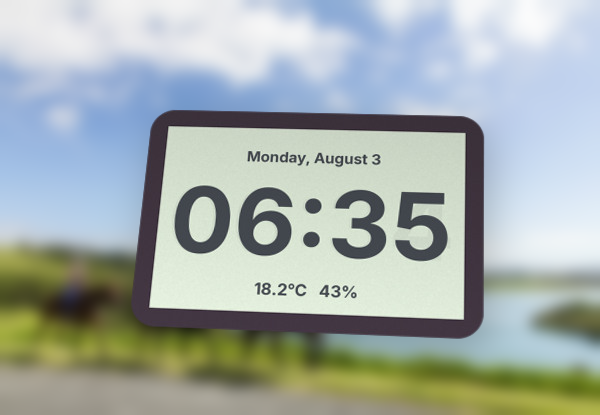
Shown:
6,35
